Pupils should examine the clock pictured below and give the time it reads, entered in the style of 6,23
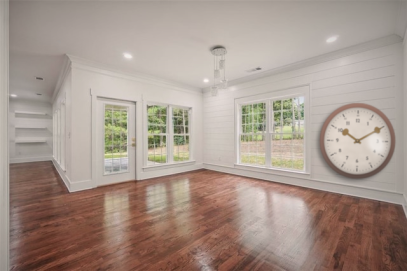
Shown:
10,10
